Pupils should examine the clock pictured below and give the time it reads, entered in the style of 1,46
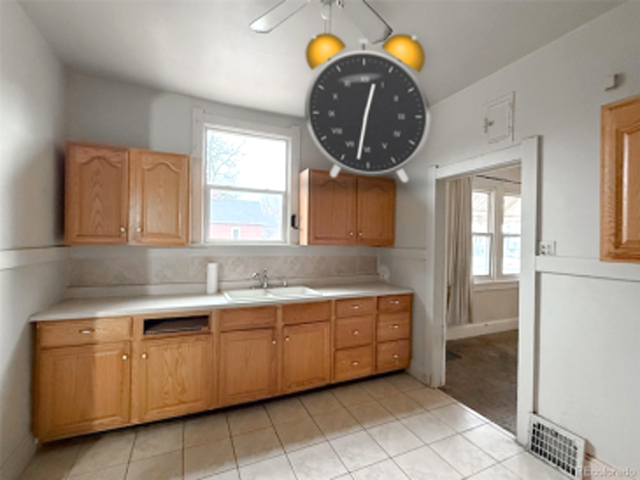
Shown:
12,32
